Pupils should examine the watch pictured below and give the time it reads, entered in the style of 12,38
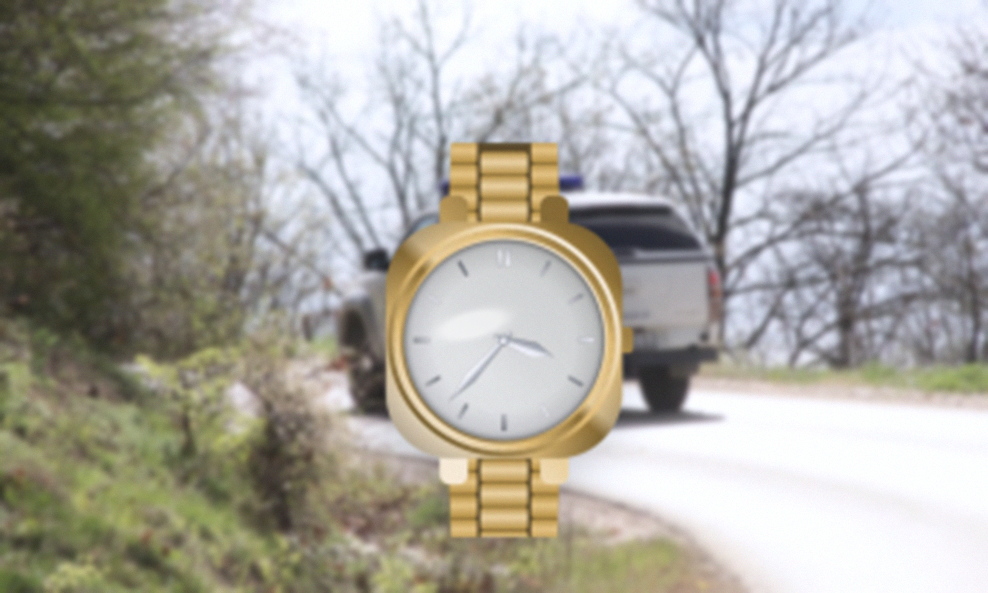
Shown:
3,37
